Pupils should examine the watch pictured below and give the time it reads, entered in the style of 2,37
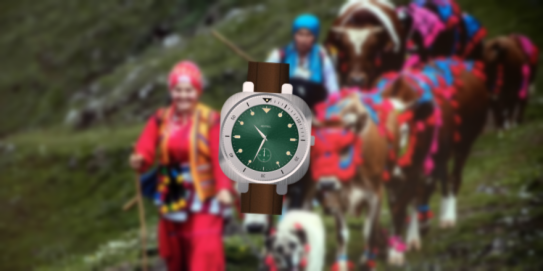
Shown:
10,34
